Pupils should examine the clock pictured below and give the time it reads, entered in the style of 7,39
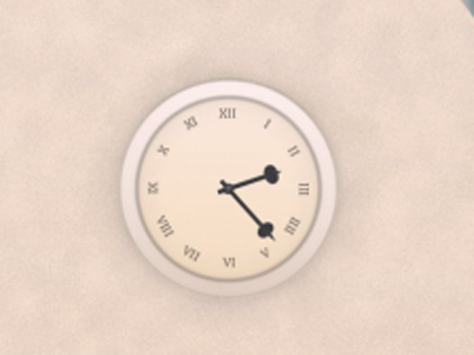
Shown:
2,23
